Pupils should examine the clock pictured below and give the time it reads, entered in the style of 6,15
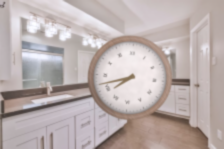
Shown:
7,42
